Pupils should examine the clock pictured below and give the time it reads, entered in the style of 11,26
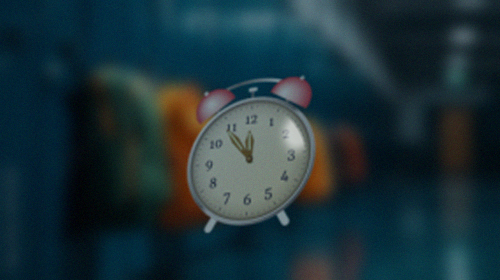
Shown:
11,54
